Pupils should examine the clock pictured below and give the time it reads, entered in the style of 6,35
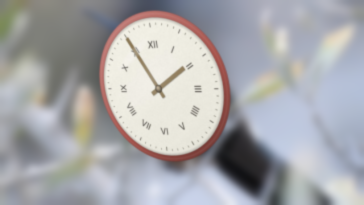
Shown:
1,55
